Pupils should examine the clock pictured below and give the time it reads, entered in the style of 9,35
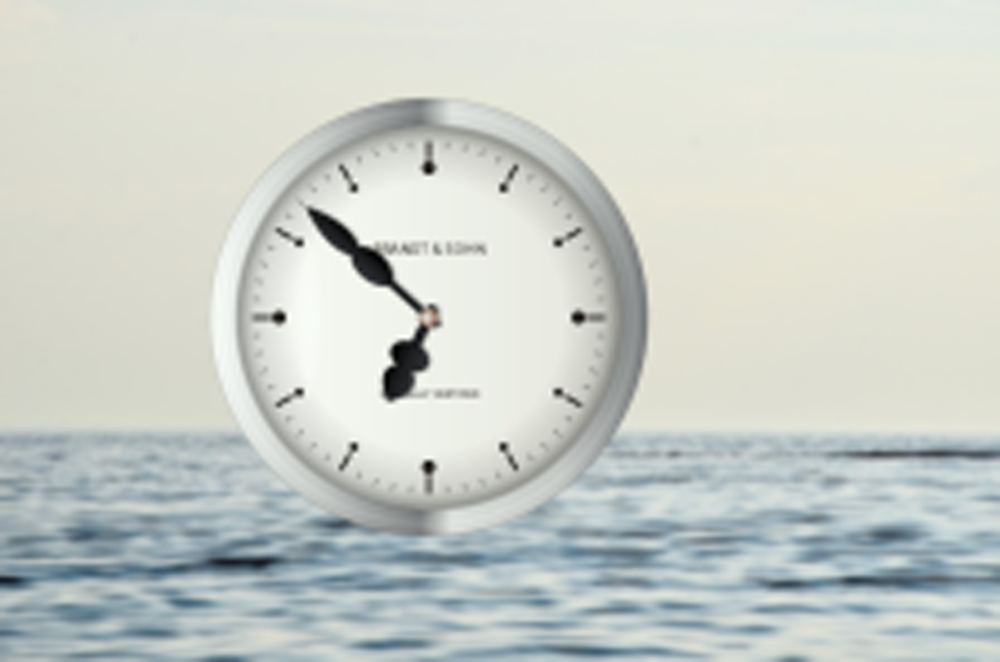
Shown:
6,52
